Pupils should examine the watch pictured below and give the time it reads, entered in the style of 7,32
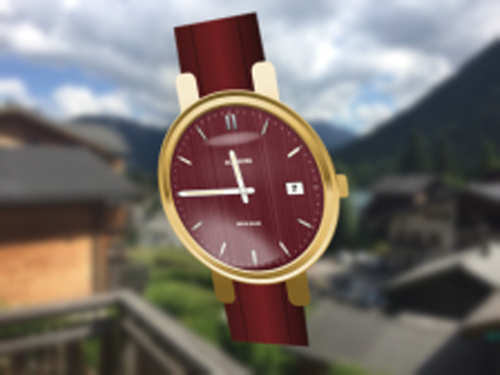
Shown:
11,45
